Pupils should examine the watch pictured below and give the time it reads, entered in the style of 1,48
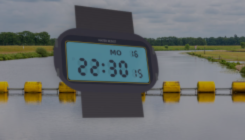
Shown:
22,30
